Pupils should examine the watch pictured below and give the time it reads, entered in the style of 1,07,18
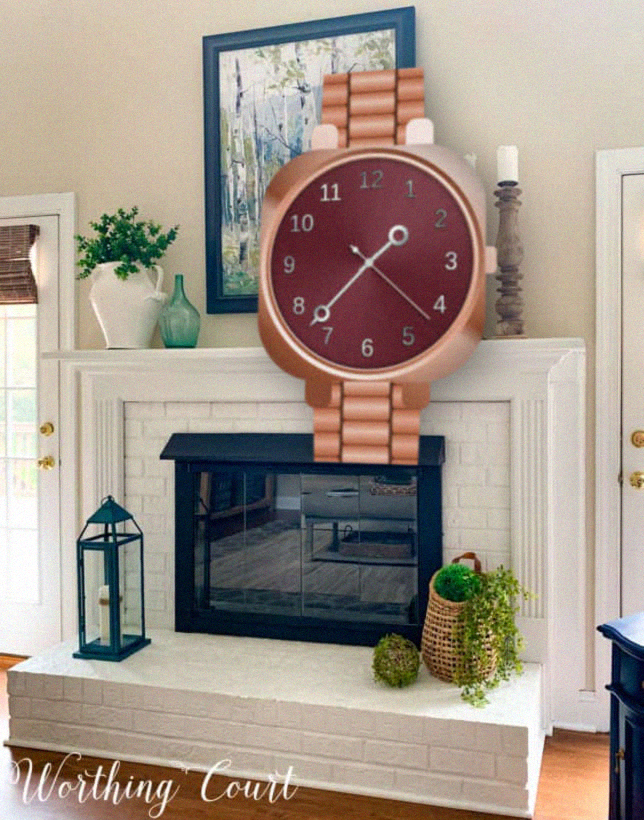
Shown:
1,37,22
